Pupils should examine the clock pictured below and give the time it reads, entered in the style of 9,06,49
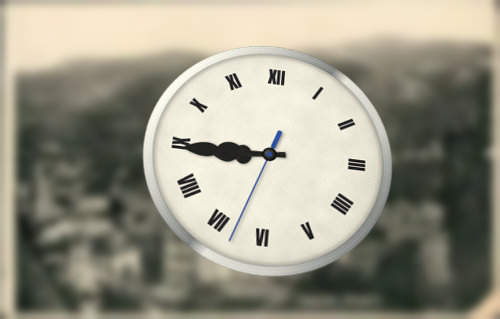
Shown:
8,44,33
